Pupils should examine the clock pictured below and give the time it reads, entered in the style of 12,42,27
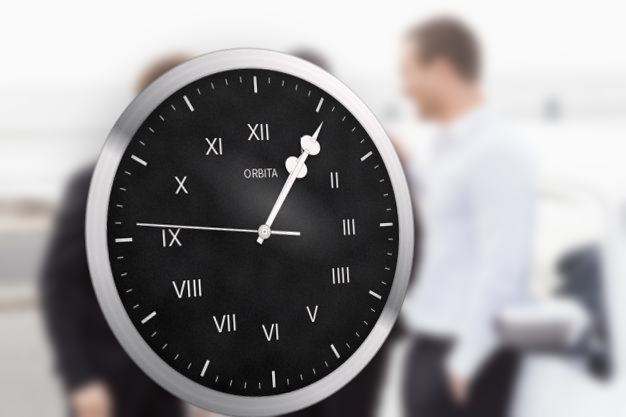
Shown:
1,05,46
